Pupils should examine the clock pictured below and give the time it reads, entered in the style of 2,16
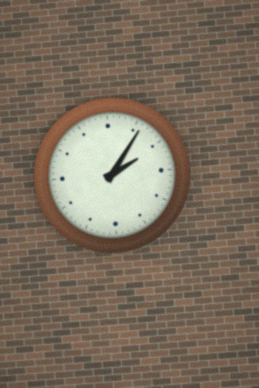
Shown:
2,06
